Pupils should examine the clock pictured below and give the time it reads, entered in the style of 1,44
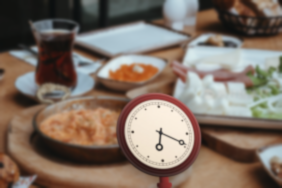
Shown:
6,19
